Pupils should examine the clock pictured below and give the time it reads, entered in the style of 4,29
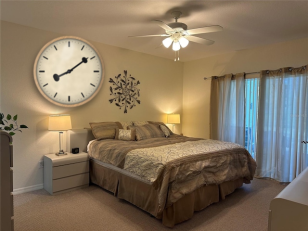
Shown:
8,09
